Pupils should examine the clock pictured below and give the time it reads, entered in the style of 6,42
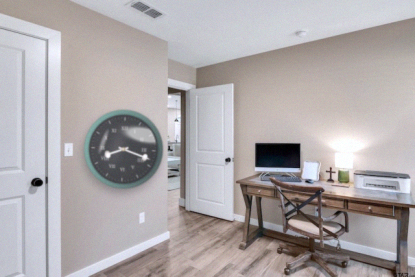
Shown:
8,18
